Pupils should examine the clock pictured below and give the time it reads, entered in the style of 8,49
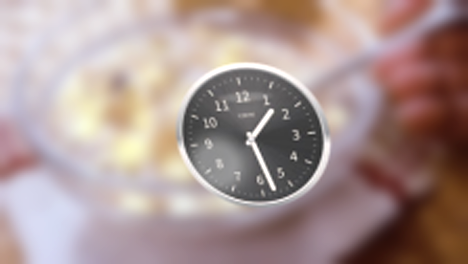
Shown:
1,28
